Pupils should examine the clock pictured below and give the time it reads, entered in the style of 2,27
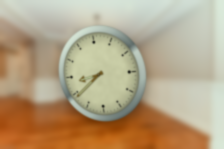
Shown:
8,39
